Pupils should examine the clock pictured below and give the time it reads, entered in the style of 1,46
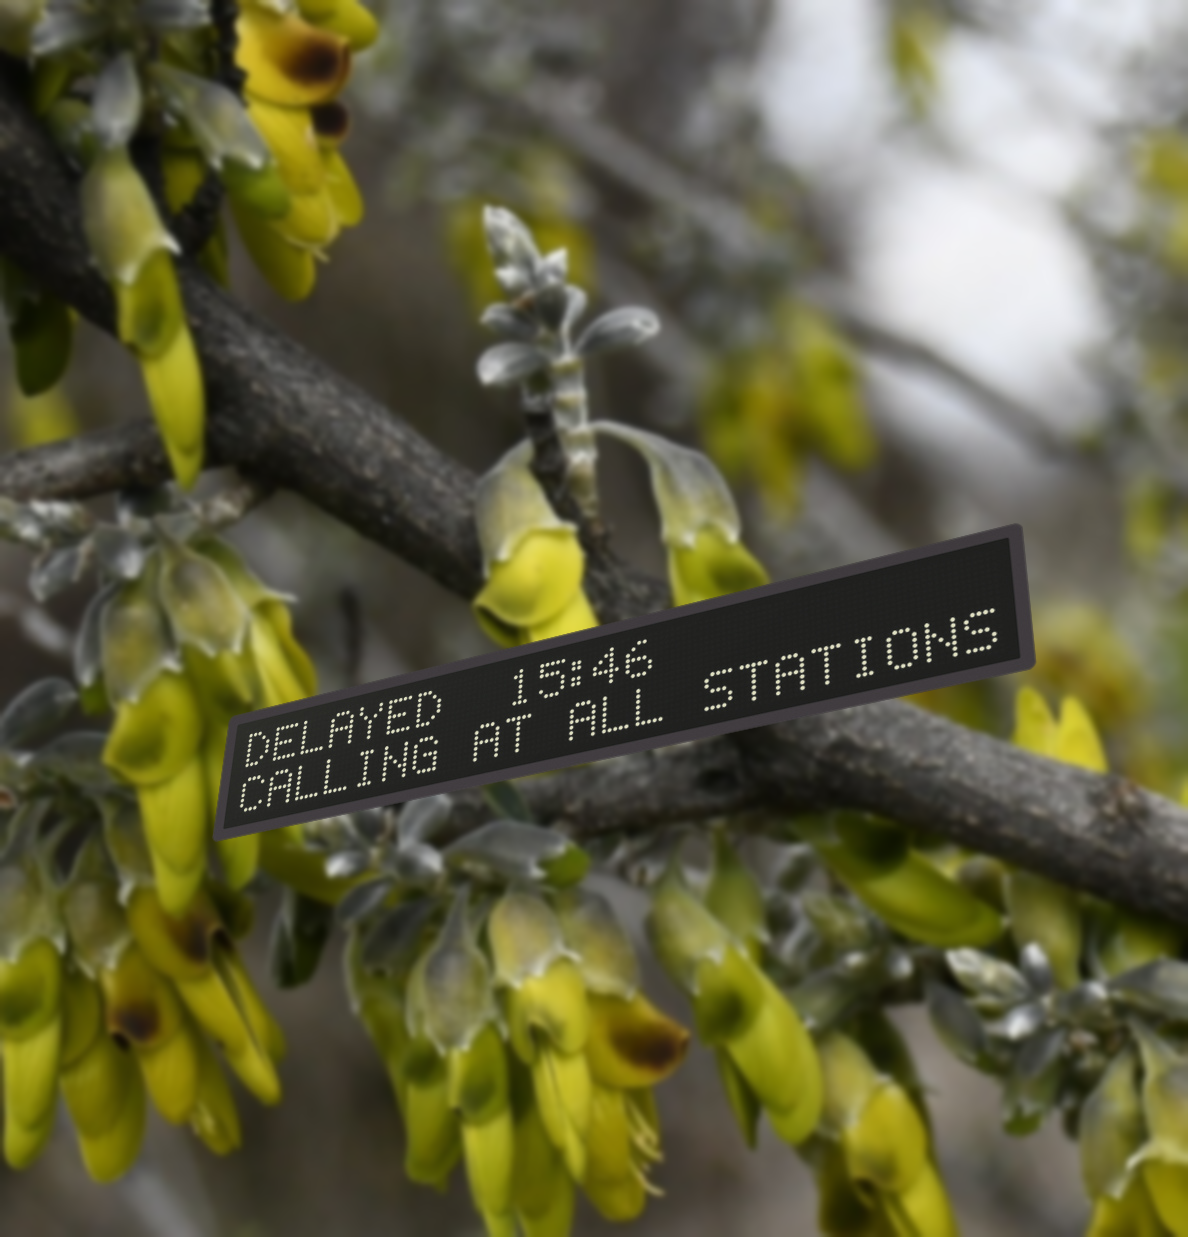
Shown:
15,46
